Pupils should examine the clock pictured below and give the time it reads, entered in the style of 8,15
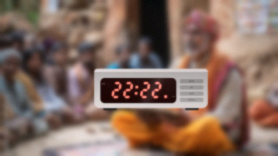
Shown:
22,22
